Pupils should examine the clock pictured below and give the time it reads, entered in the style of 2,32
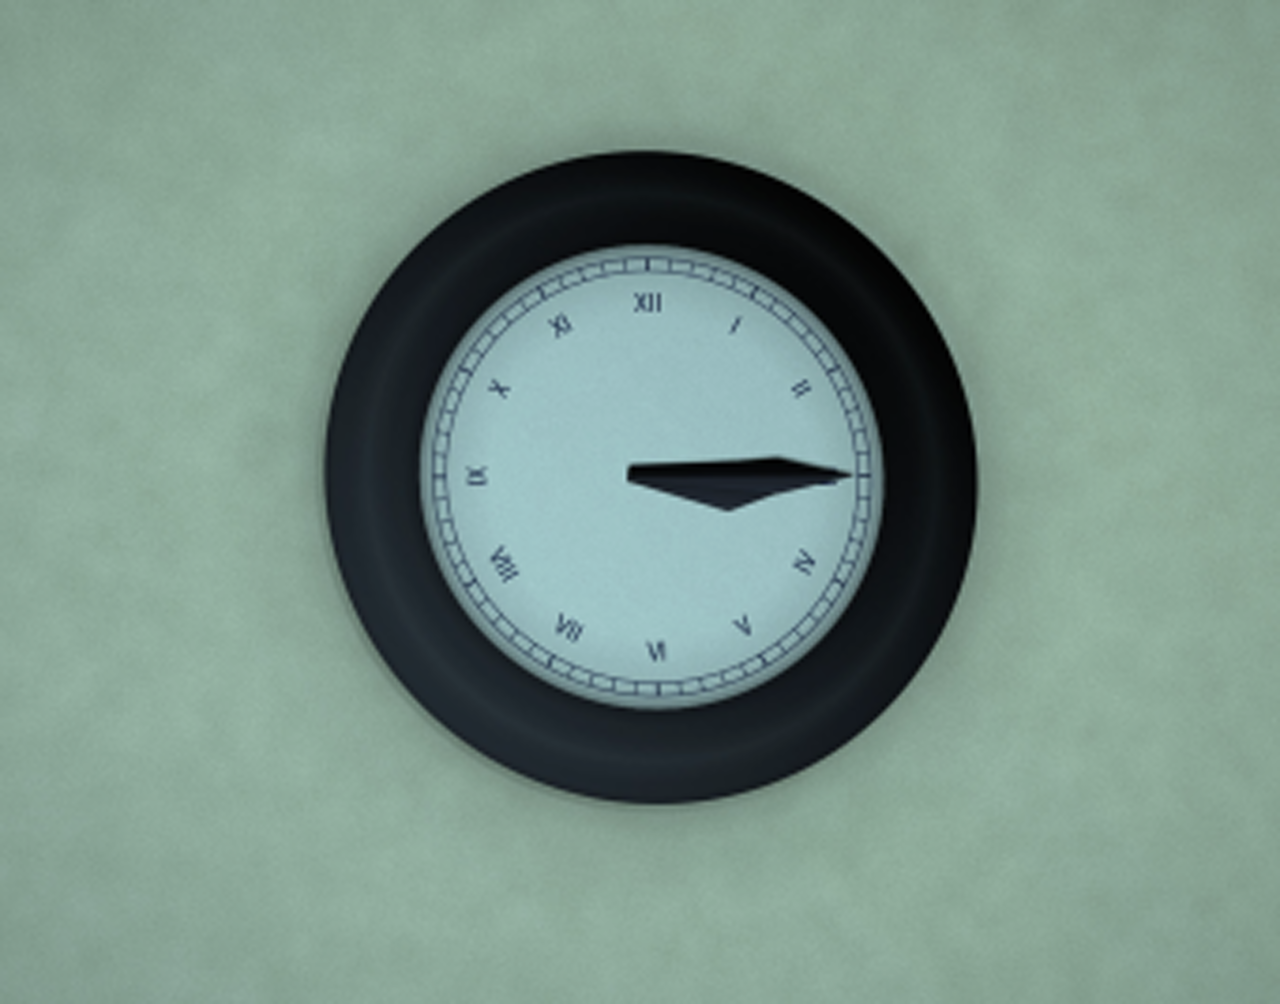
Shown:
3,15
